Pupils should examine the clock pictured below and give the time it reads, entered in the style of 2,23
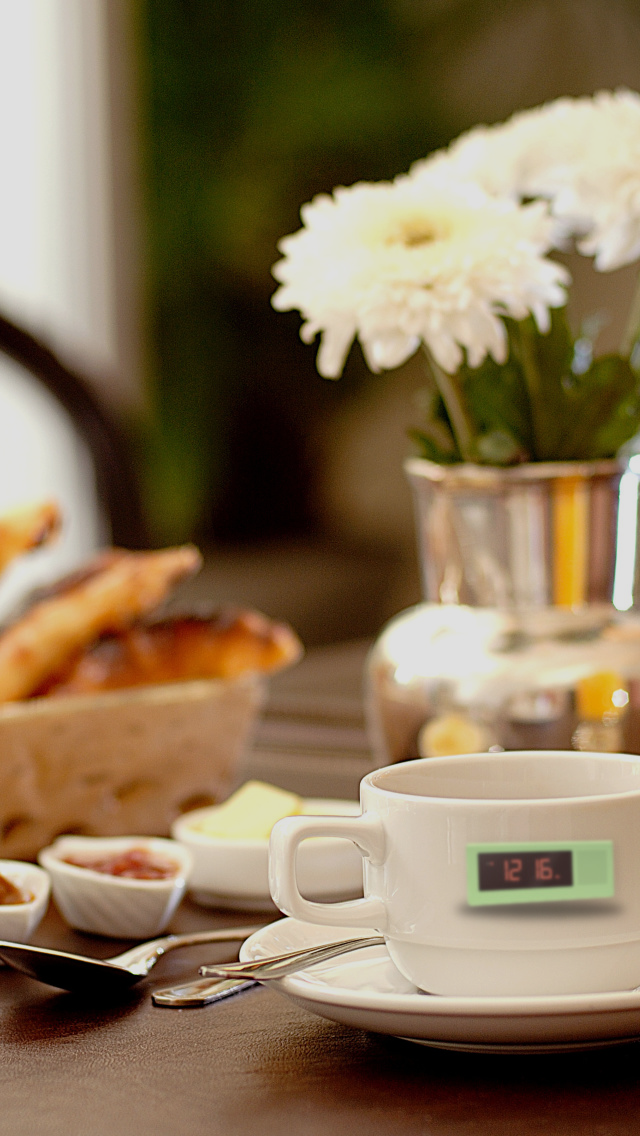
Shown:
12,16
